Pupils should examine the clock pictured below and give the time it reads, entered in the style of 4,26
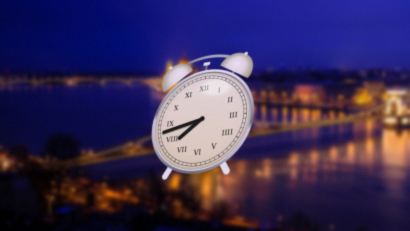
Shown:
7,43
